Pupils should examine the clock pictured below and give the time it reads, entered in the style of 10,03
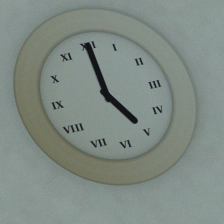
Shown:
5,00
